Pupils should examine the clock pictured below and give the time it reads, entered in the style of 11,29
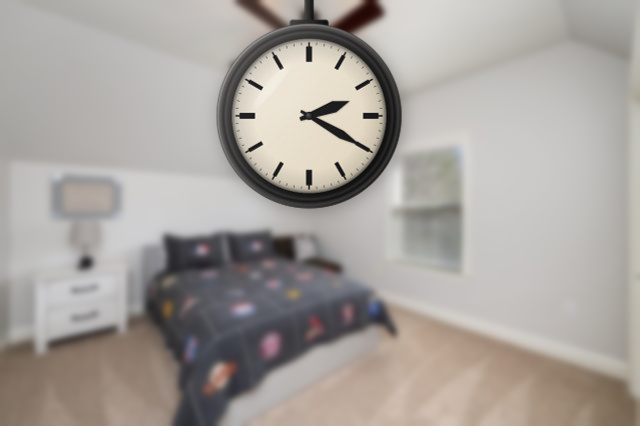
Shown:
2,20
